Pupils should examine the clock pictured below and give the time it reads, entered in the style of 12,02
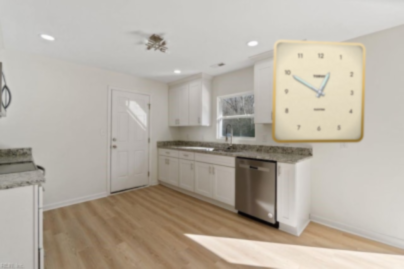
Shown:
12,50
